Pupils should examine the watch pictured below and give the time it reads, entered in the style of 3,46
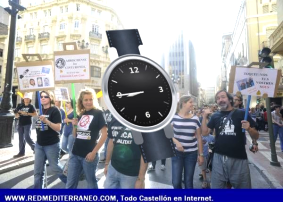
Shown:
8,45
